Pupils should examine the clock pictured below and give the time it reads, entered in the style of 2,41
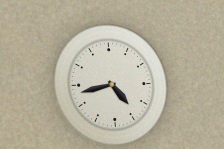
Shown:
4,43
